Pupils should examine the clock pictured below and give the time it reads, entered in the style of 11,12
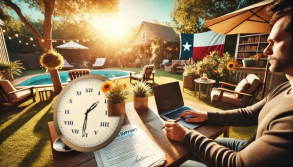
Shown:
1,31
